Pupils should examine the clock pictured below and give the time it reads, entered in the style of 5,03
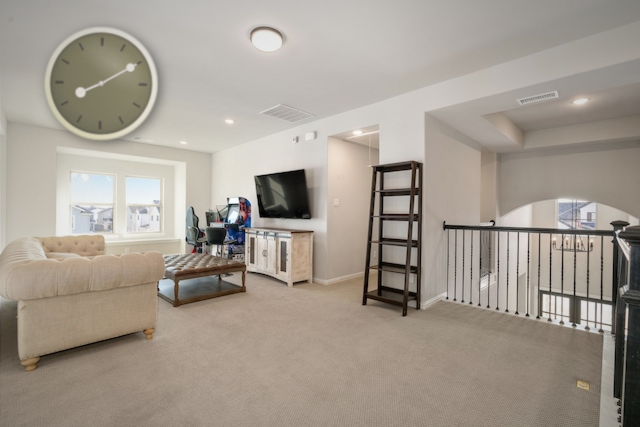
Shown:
8,10
